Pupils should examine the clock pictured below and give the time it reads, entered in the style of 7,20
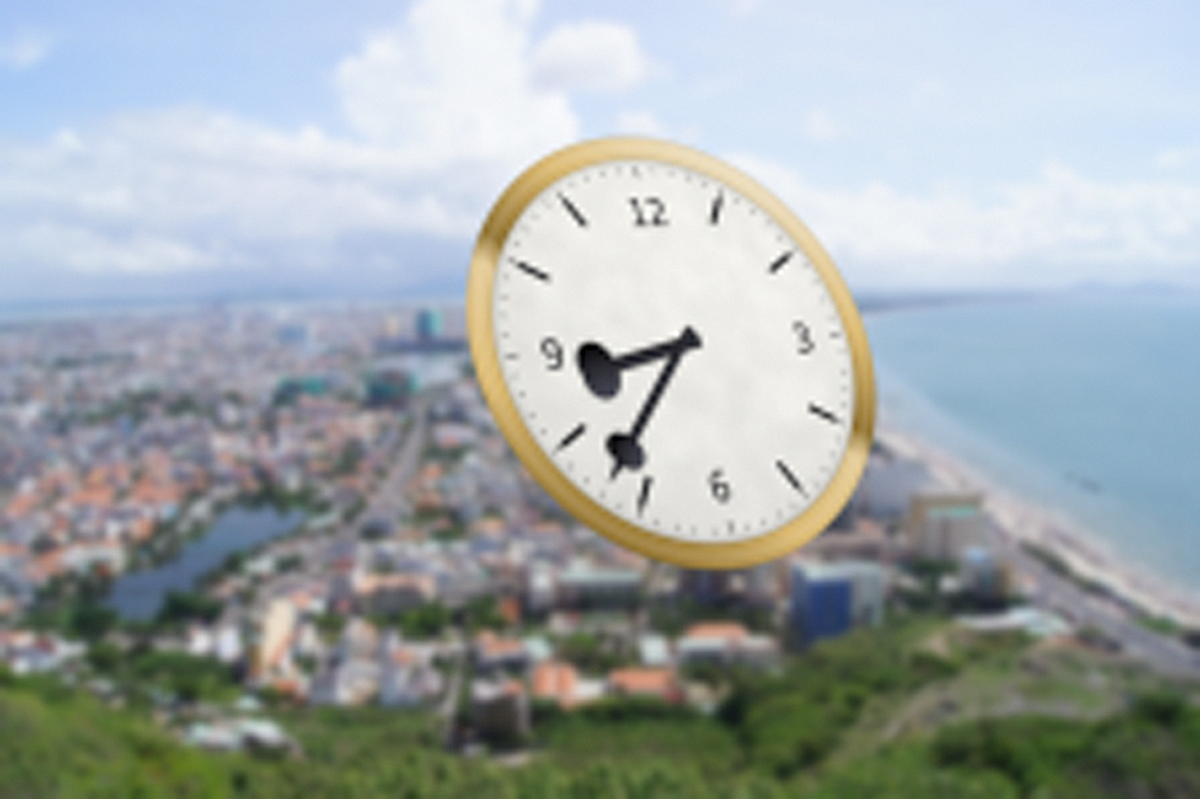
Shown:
8,37
